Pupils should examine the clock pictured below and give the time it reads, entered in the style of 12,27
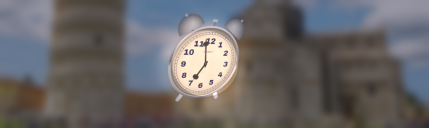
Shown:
6,58
